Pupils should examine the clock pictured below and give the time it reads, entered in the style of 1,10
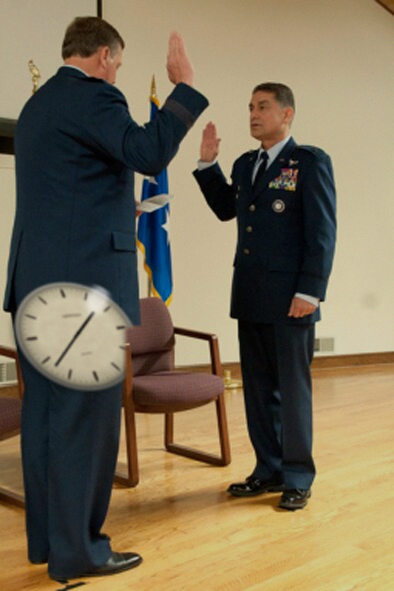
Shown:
1,38
